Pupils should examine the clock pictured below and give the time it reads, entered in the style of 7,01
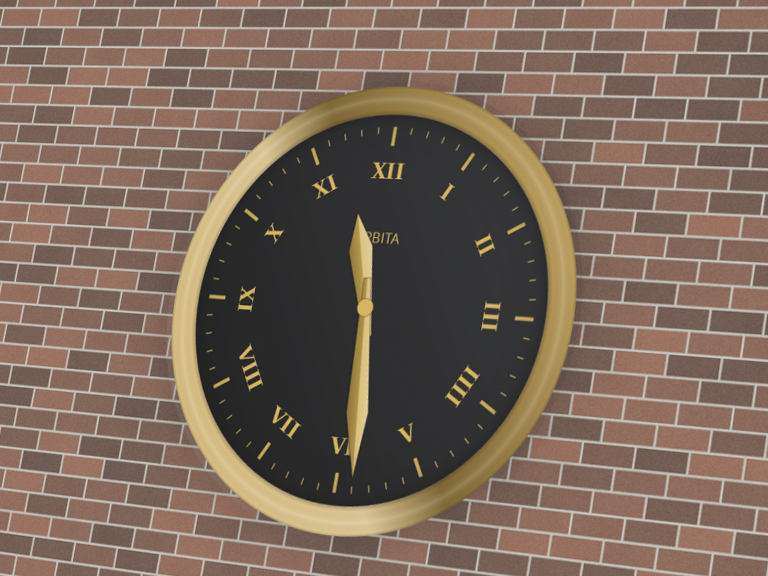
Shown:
11,29
